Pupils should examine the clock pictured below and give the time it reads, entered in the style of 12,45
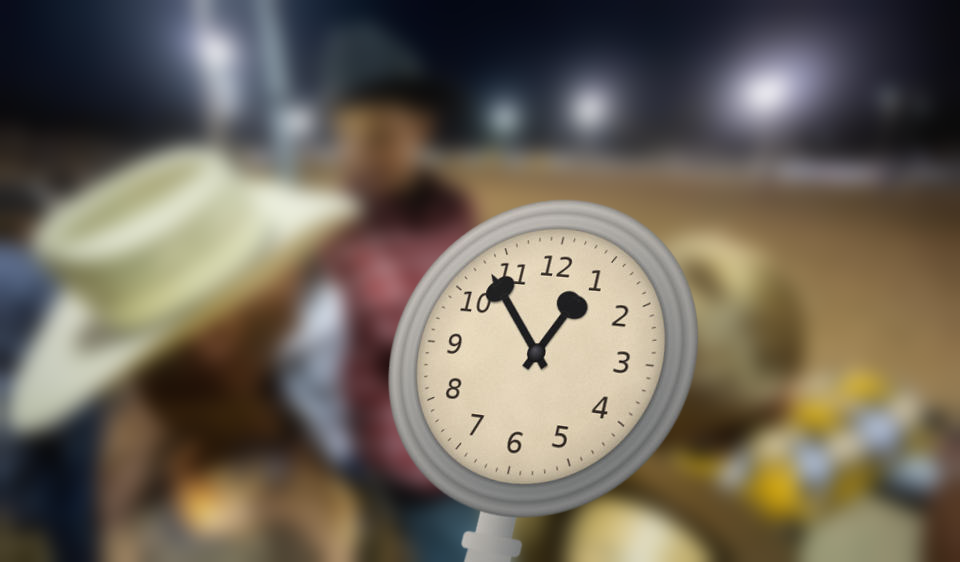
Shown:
12,53
